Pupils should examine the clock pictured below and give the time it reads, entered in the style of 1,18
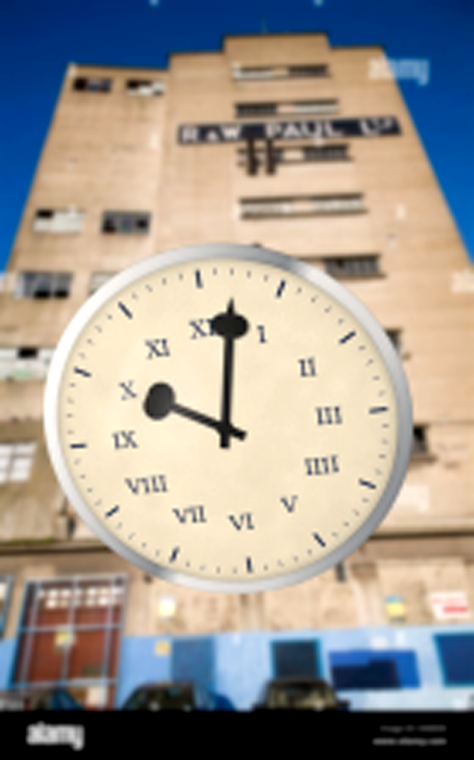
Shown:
10,02
